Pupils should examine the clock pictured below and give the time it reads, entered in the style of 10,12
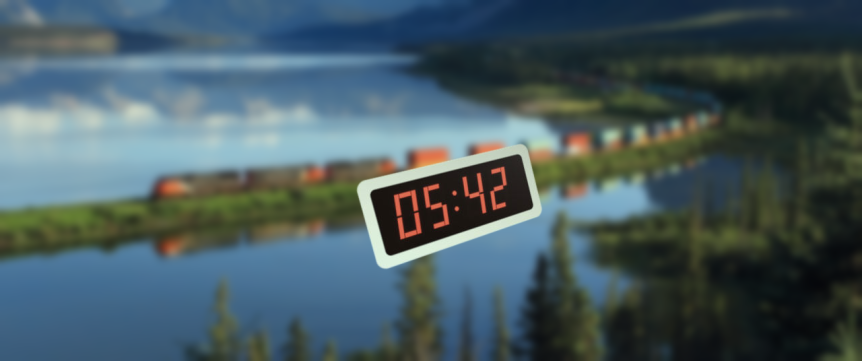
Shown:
5,42
